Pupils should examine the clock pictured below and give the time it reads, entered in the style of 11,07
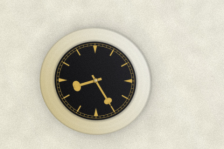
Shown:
8,25
